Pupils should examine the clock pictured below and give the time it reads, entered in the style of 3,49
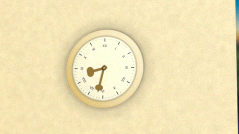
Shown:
8,32
